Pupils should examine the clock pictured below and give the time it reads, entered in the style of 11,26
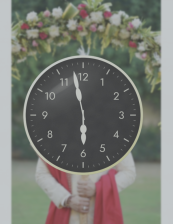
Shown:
5,58
